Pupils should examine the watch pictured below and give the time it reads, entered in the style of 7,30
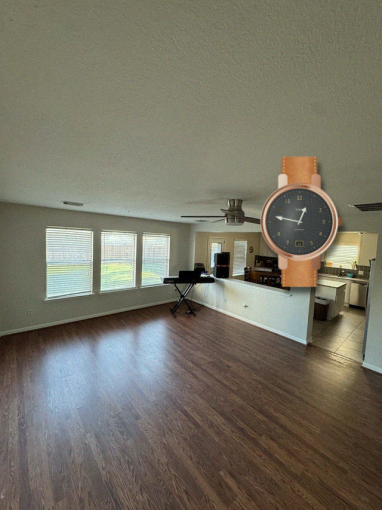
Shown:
12,47
